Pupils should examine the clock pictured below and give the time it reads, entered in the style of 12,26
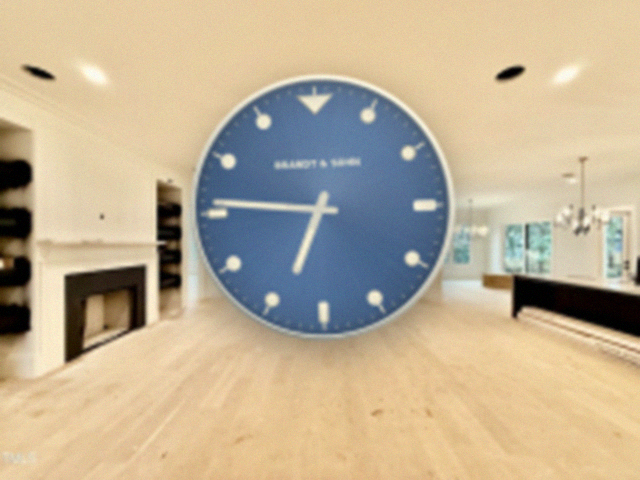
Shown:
6,46
